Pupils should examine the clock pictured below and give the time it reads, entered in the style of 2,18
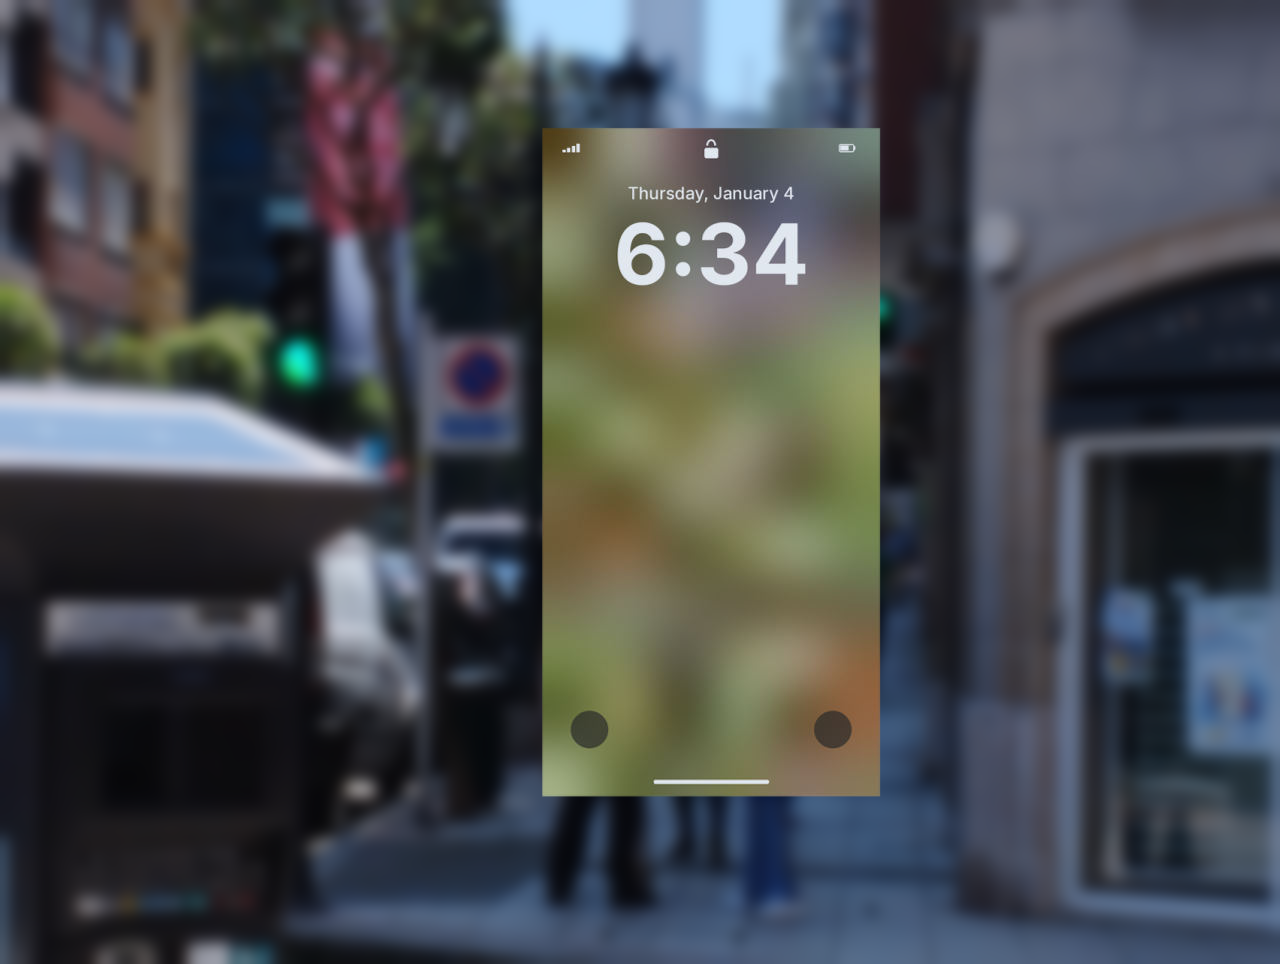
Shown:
6,34
